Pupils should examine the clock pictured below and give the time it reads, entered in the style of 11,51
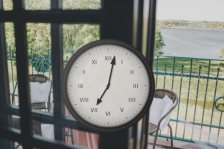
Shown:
7,02
